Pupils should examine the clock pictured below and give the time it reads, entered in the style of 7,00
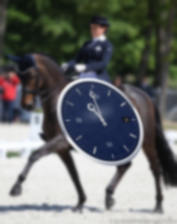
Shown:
10,59
